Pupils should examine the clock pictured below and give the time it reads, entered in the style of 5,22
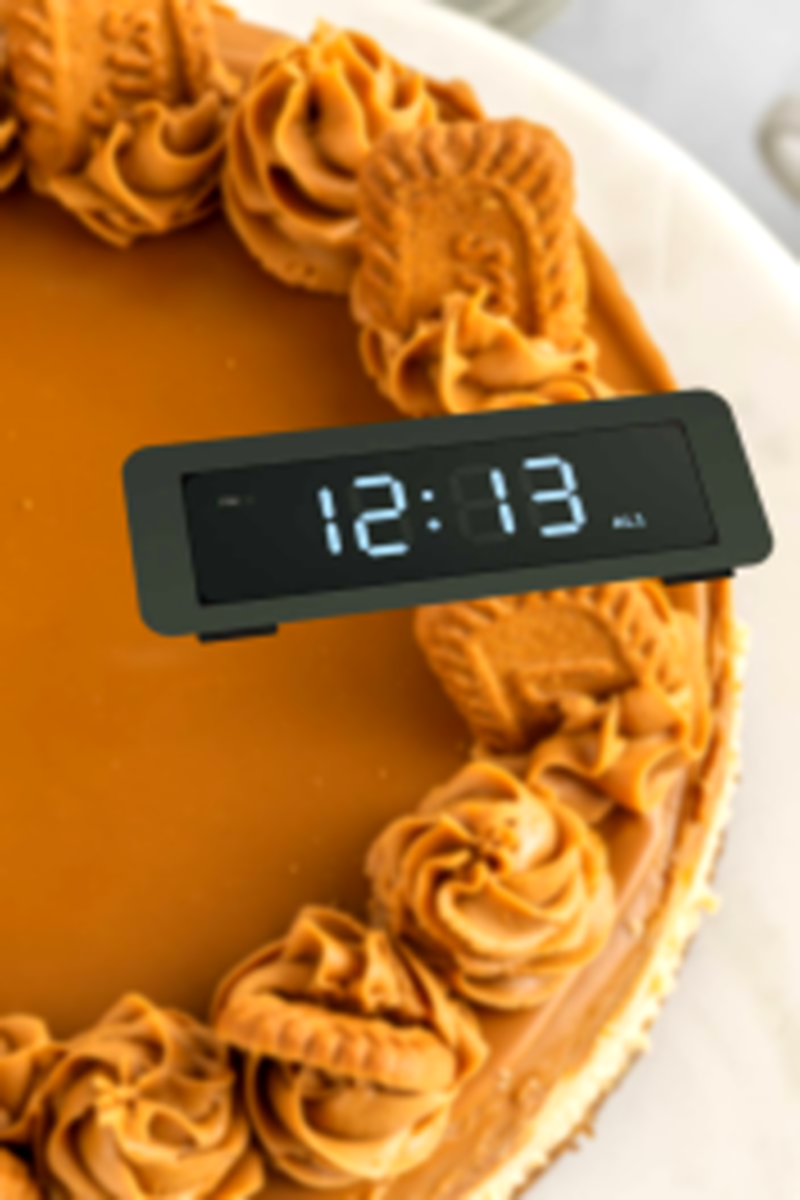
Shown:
12,13
